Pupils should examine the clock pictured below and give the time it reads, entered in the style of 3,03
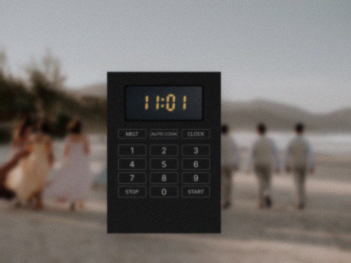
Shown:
11,01
